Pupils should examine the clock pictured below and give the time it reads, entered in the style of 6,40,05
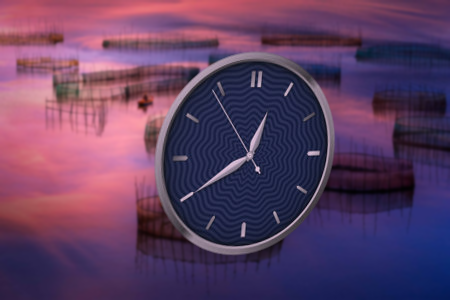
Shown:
12,39,54
